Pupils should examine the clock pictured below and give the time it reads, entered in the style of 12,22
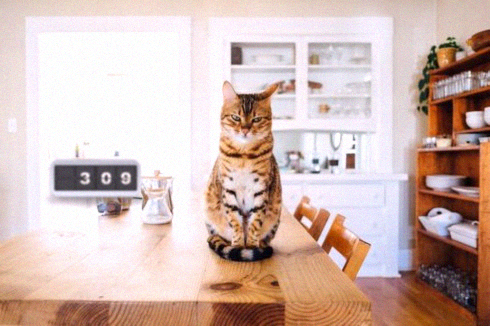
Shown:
3,09
